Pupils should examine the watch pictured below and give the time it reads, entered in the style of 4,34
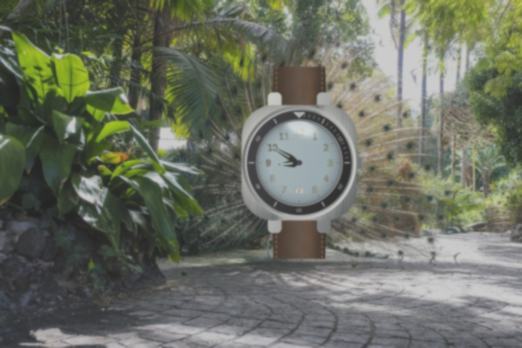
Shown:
8,50
